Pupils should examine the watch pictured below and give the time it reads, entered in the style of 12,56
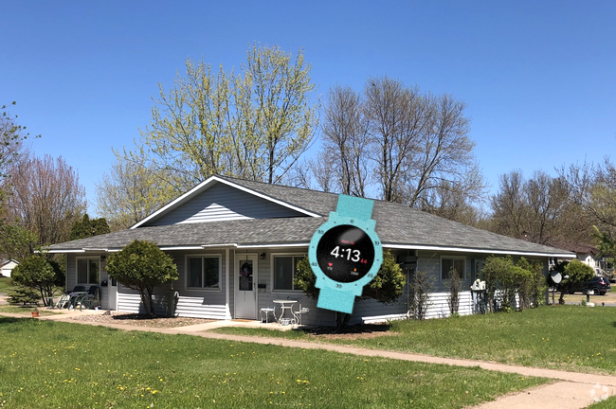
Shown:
4,13
